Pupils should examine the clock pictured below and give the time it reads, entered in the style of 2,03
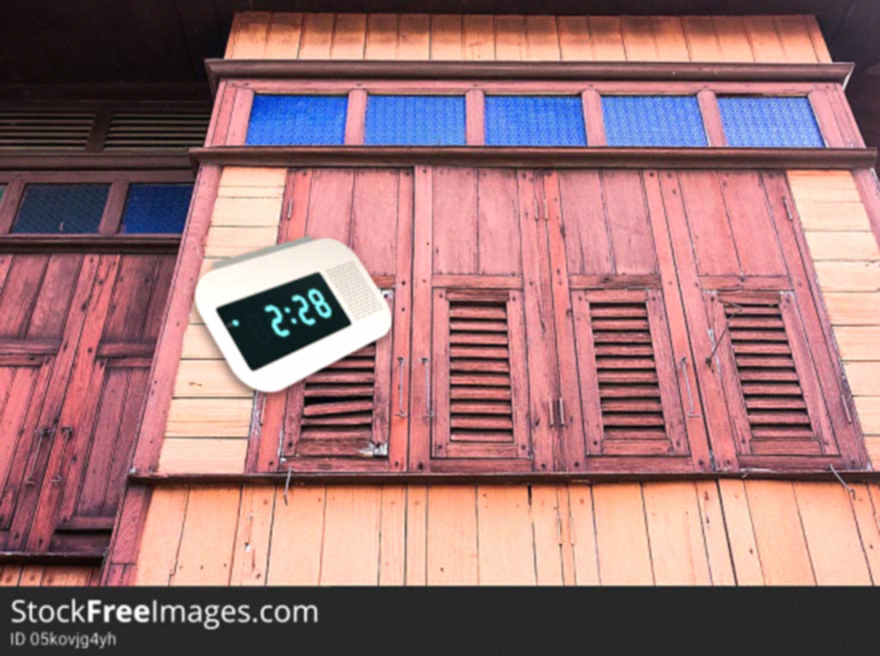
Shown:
2,28
